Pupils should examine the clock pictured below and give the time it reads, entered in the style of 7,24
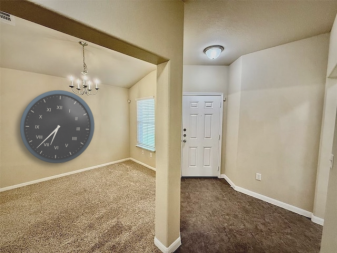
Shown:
6,37
